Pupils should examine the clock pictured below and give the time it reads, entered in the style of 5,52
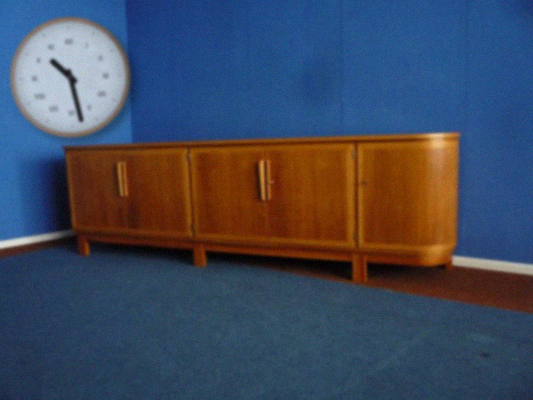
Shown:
10,28
